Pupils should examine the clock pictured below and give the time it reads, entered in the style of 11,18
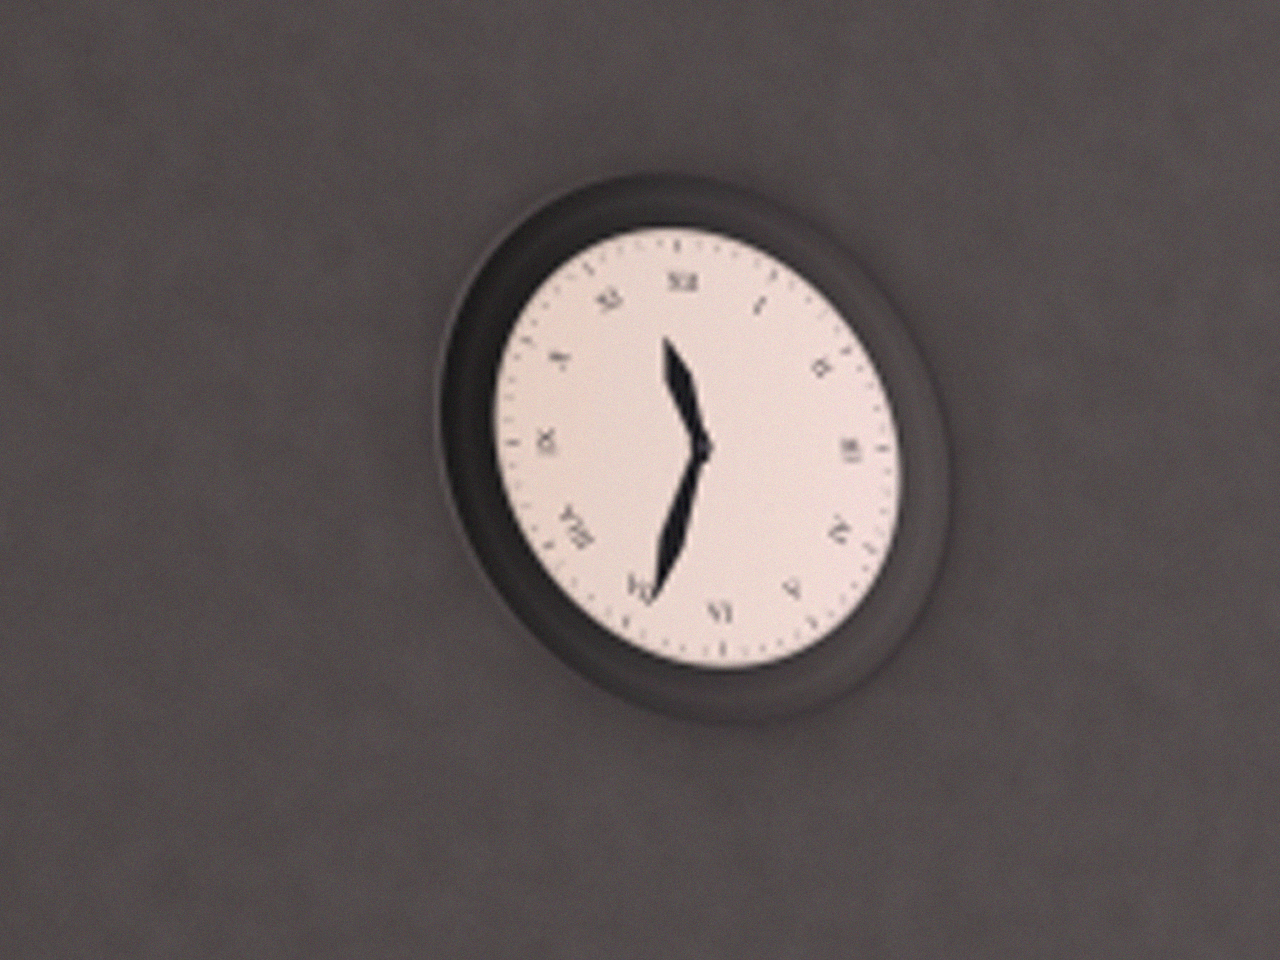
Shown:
11,34
